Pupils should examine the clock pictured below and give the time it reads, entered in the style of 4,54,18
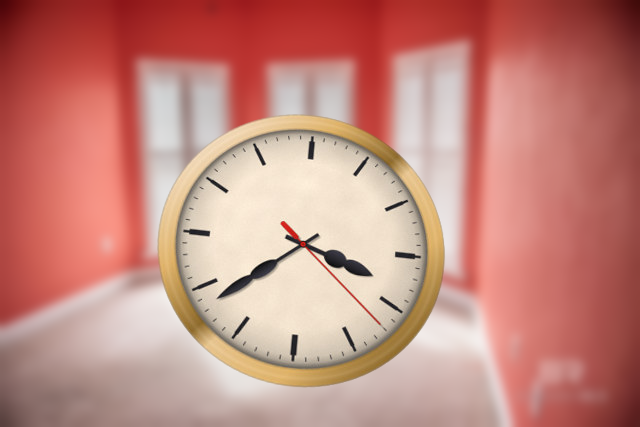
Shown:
3,38,22
